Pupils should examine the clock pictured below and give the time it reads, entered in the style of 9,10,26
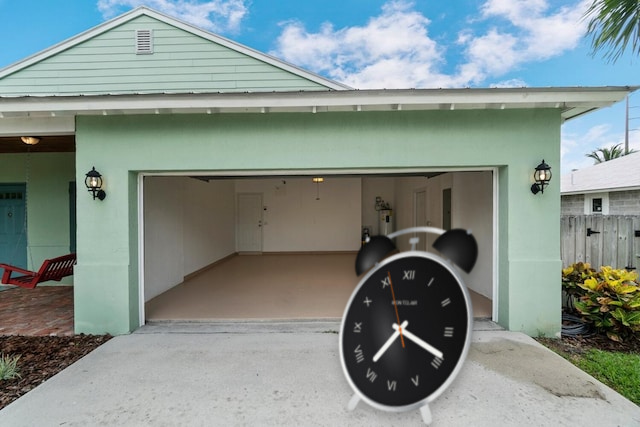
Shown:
7,18,56
